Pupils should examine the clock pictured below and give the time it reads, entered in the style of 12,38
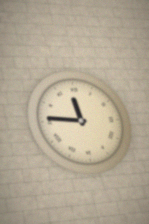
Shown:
11,46
